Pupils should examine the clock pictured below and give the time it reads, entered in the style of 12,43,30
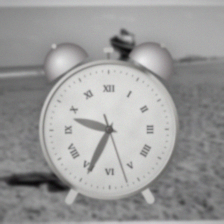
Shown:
9,34,27
